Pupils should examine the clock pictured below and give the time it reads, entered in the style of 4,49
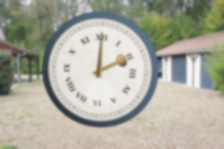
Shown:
2,00
